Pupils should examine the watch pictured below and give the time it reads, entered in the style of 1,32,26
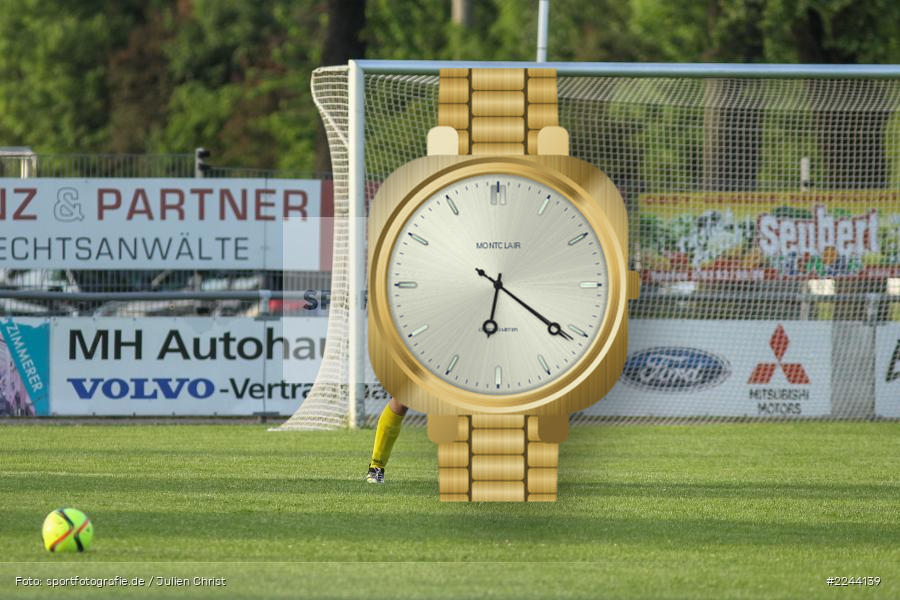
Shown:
6,21,21
